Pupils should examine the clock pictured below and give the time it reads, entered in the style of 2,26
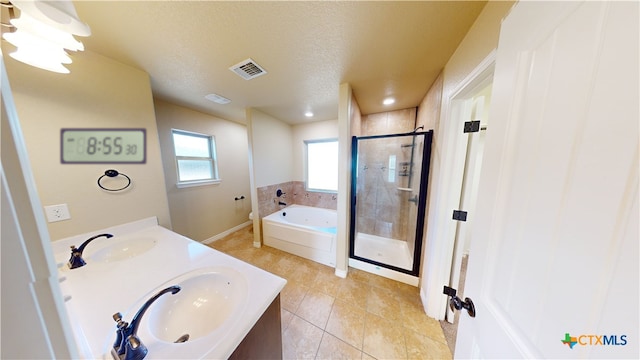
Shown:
8,55
